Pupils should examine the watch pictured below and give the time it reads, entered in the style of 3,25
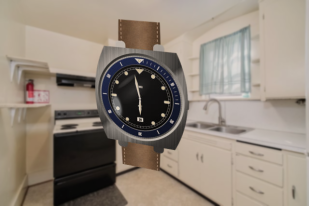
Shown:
5,58
